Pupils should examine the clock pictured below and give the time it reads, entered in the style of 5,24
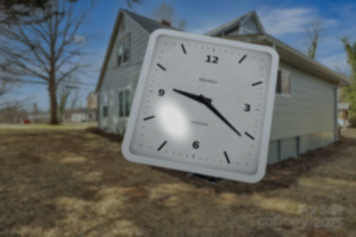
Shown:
9,21
